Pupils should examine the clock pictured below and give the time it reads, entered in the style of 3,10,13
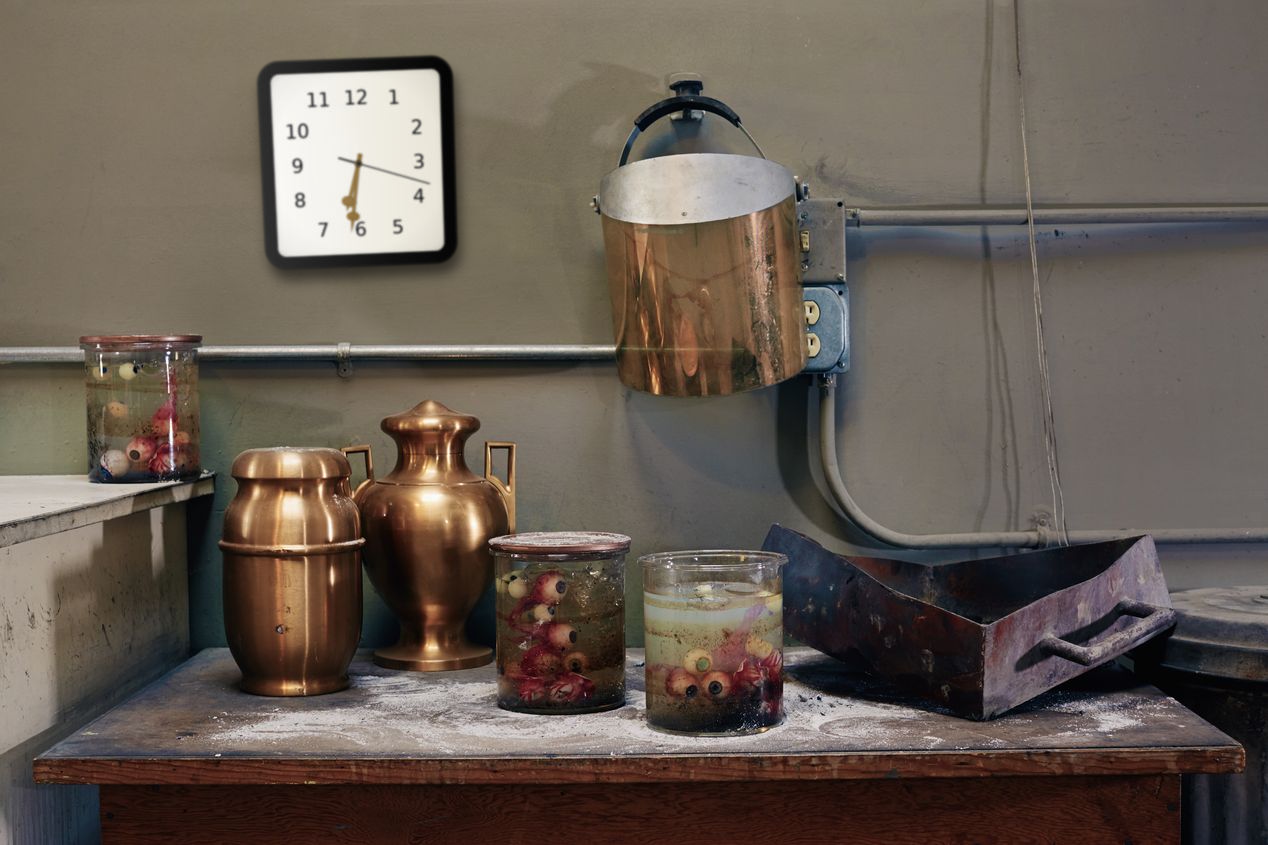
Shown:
6,31,18
